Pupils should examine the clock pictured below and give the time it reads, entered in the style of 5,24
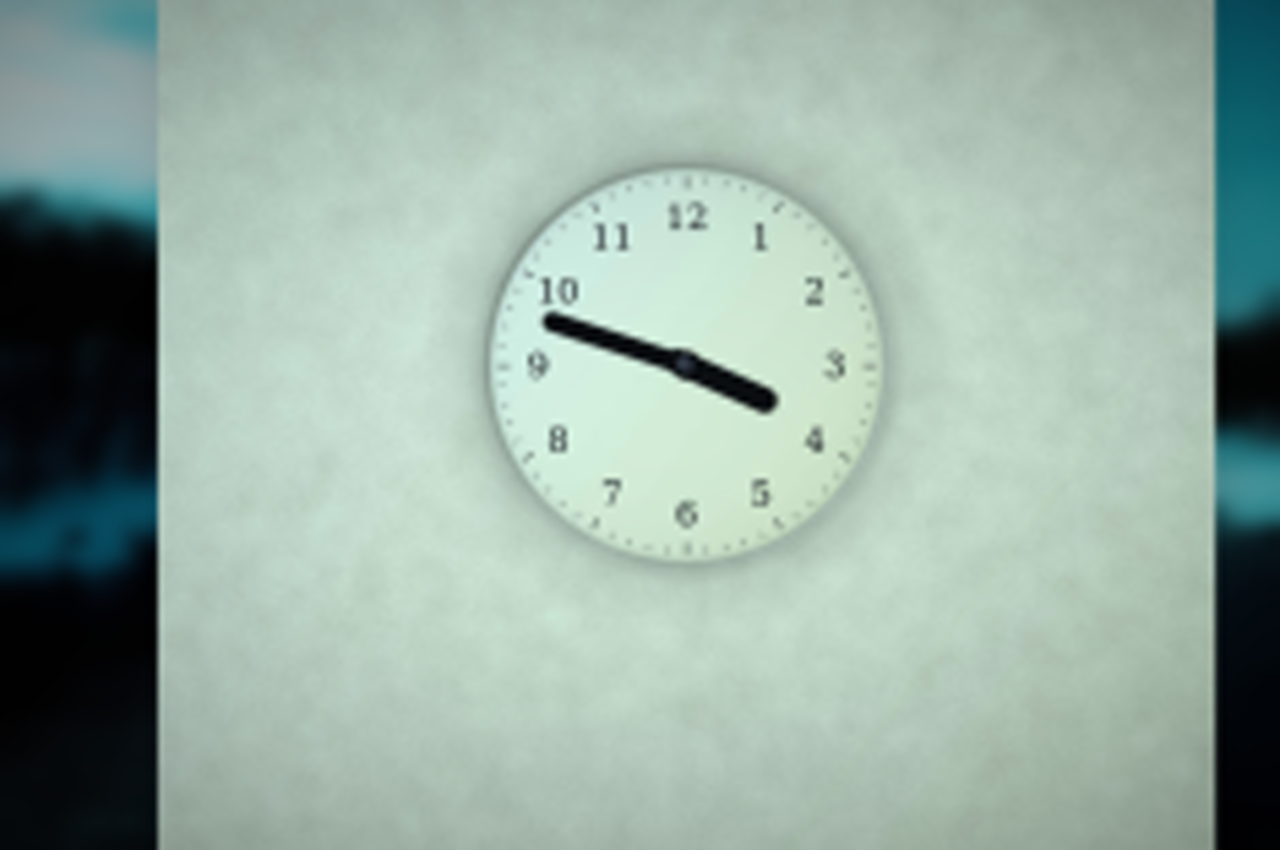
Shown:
3,48
